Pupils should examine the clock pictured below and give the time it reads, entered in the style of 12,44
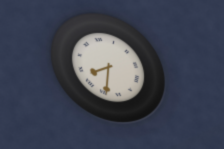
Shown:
8,34
